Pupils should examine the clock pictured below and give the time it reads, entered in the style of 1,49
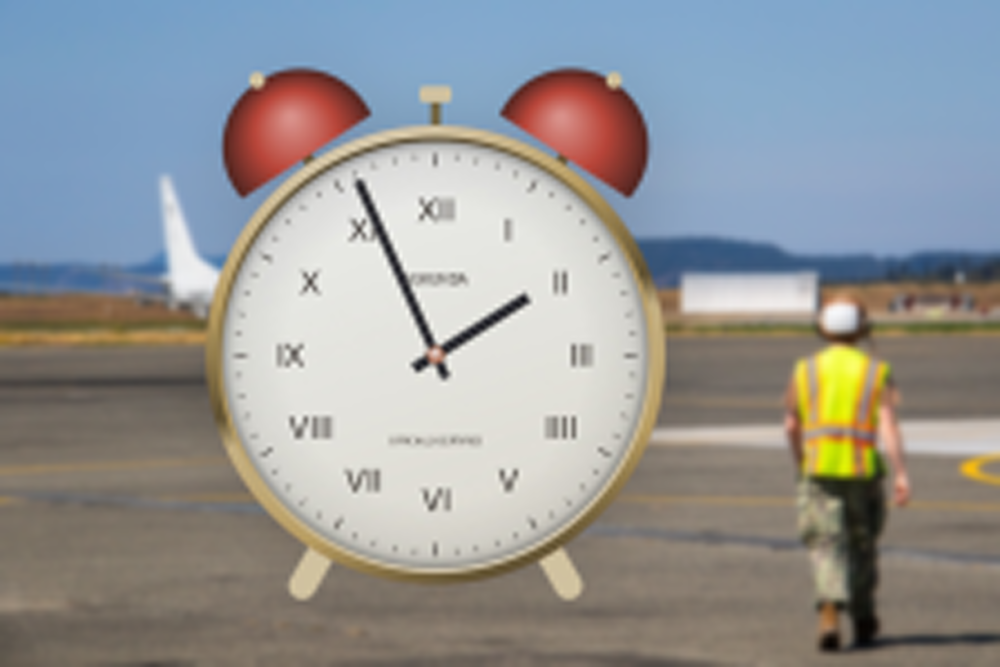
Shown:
1,56
